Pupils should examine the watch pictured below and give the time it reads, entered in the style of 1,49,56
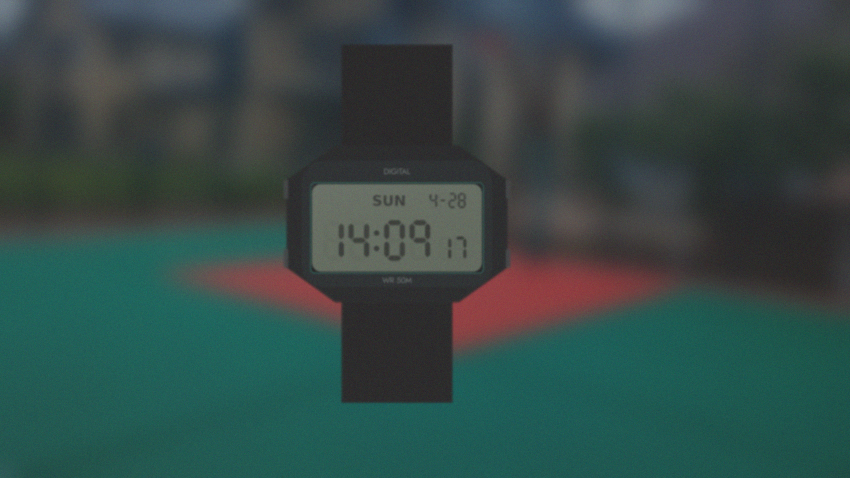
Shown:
14,09,17
